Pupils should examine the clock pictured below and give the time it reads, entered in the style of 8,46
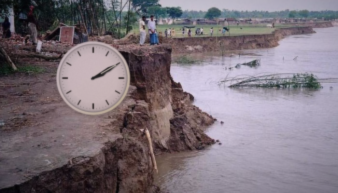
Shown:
2,10
